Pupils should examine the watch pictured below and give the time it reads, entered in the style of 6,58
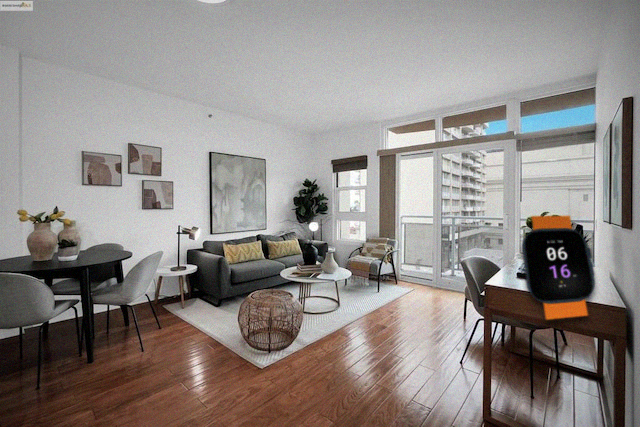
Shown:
6,16
